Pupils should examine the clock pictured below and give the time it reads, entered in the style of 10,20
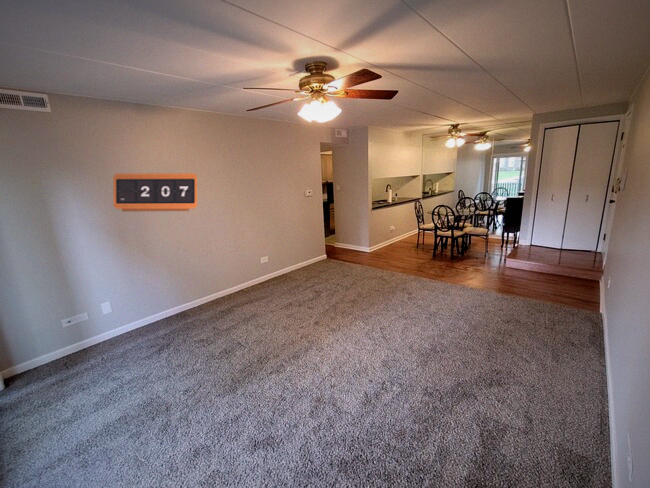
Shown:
2,07
